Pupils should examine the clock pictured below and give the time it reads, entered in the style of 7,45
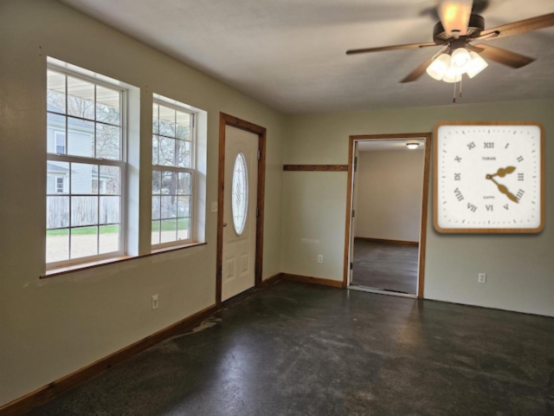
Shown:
2,22
